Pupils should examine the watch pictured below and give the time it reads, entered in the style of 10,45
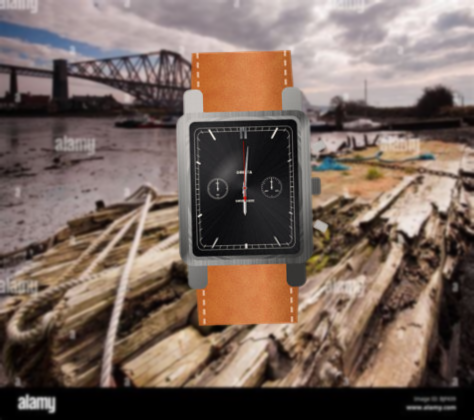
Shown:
6,01
